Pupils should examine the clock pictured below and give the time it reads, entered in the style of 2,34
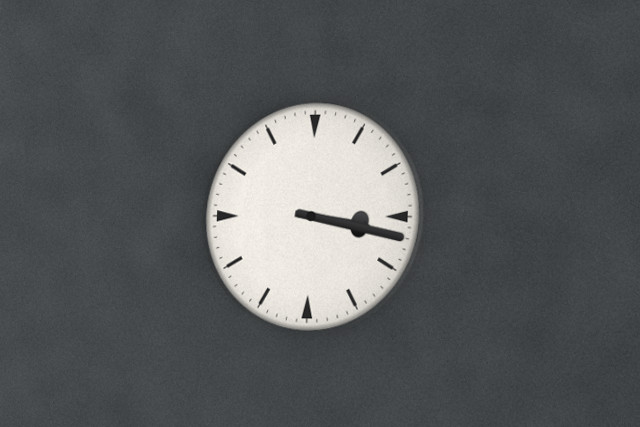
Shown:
3,17
